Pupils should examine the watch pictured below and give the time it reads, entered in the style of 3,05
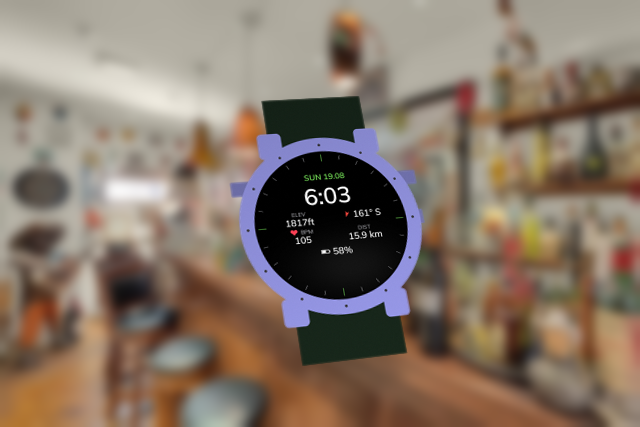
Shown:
6,03
